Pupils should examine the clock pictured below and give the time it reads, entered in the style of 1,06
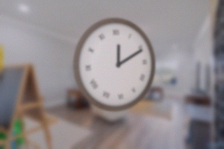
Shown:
12,11
